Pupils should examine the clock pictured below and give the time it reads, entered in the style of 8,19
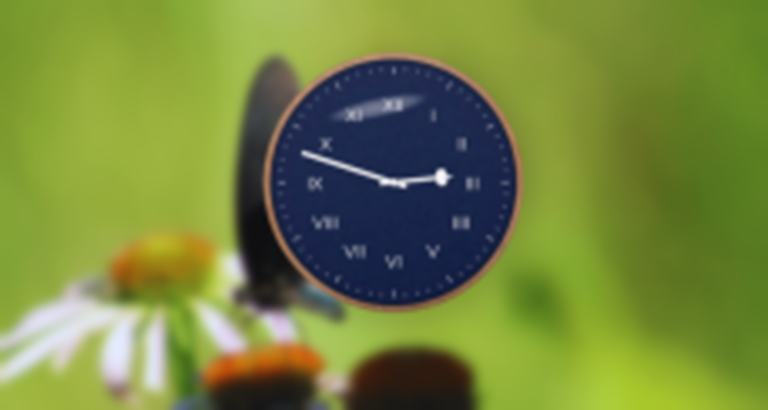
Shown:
2,48
